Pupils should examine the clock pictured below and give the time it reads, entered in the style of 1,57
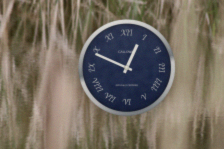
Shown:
12,49
